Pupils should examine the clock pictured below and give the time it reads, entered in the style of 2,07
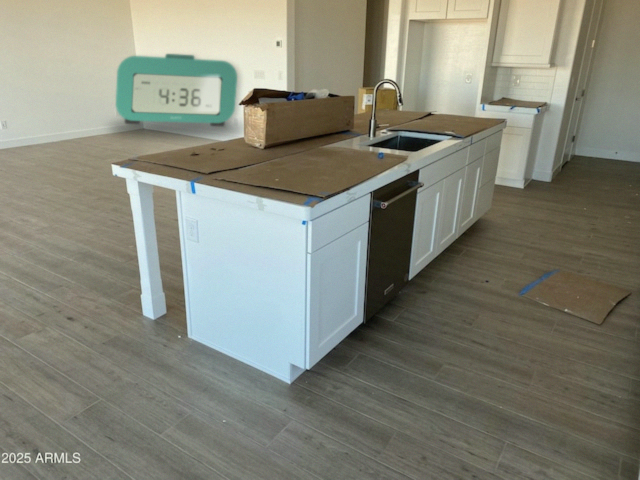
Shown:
4,36
